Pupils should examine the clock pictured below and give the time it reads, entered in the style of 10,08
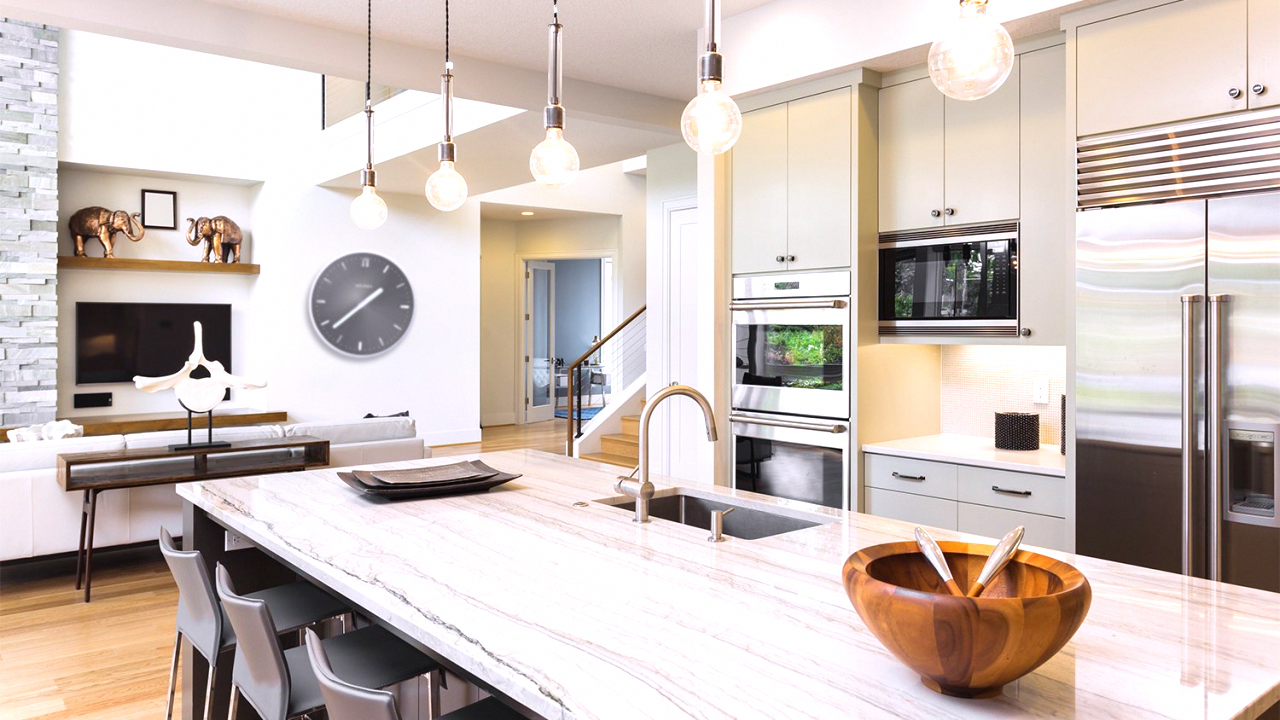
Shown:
1,38
